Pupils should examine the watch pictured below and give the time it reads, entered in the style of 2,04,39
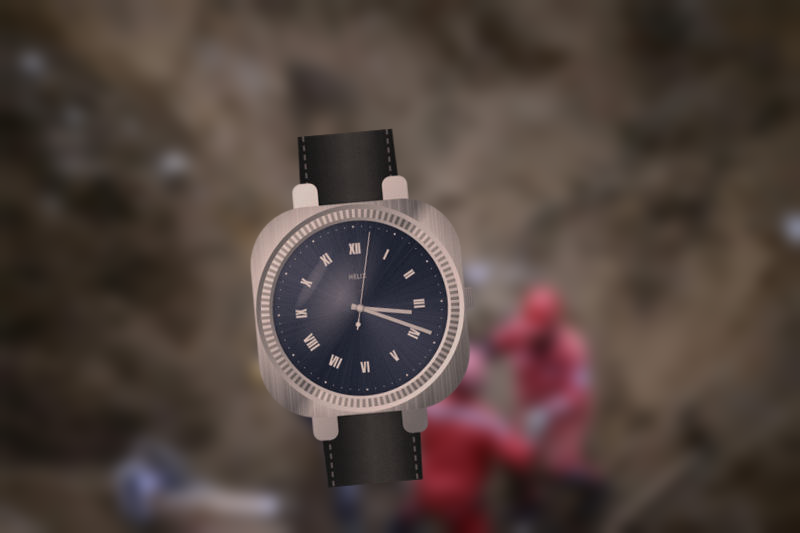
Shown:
3,19,02
